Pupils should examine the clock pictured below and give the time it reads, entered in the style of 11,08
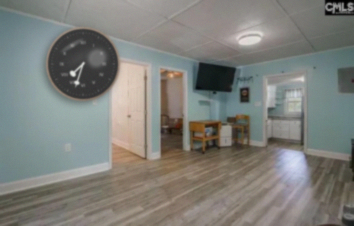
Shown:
7,33
